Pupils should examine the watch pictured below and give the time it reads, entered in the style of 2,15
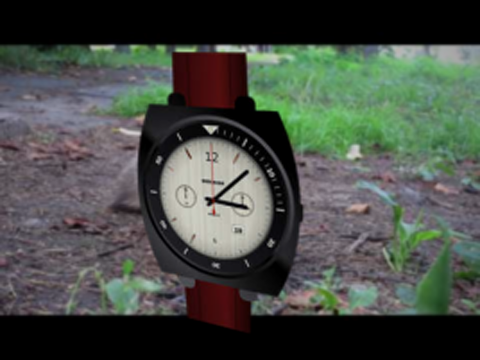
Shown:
3,08
